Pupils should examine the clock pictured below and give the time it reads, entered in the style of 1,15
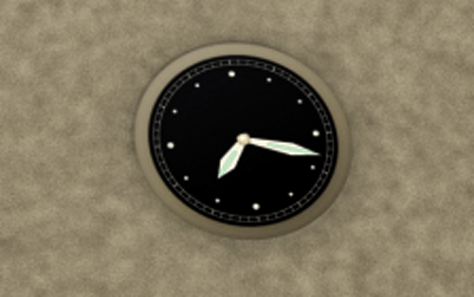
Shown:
7,18
